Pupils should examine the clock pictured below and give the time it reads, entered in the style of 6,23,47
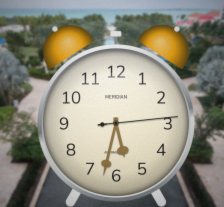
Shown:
5,32,14
